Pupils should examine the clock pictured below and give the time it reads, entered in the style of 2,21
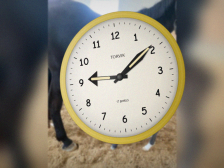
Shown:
9,09
